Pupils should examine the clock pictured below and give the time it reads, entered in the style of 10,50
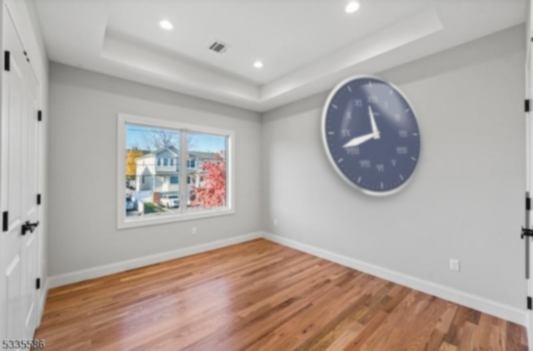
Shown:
11,42
